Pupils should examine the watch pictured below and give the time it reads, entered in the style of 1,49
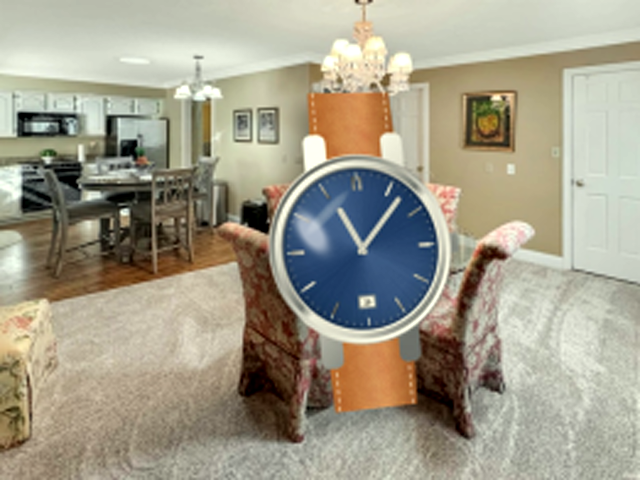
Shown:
11,07
